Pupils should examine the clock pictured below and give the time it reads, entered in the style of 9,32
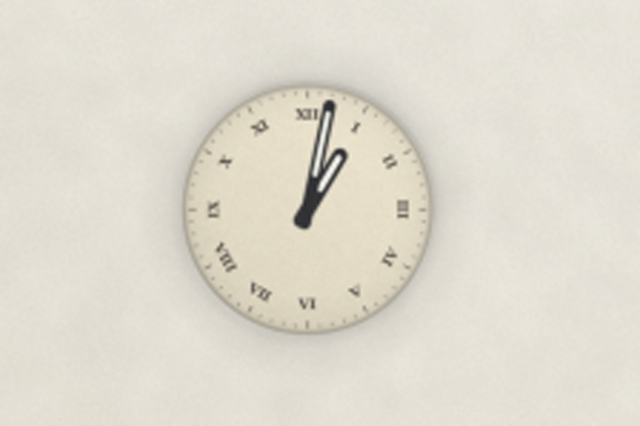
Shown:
1,02
